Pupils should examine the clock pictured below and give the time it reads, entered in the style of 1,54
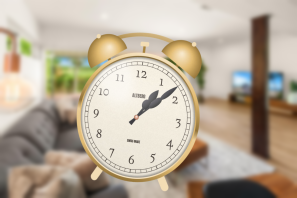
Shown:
1,08
